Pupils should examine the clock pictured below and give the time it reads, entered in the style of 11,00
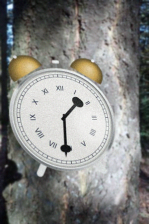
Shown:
1,31
